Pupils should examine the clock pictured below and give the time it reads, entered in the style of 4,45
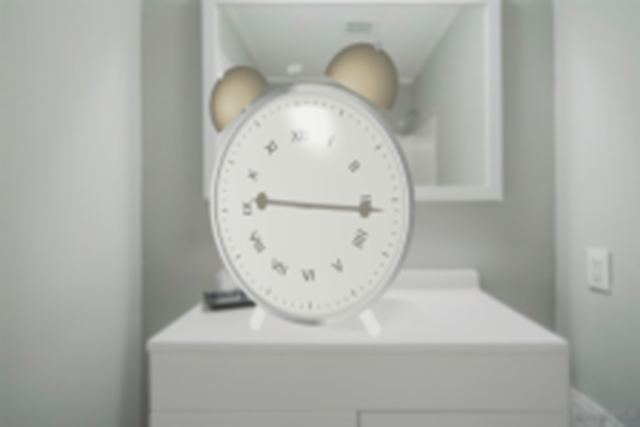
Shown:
9,16
